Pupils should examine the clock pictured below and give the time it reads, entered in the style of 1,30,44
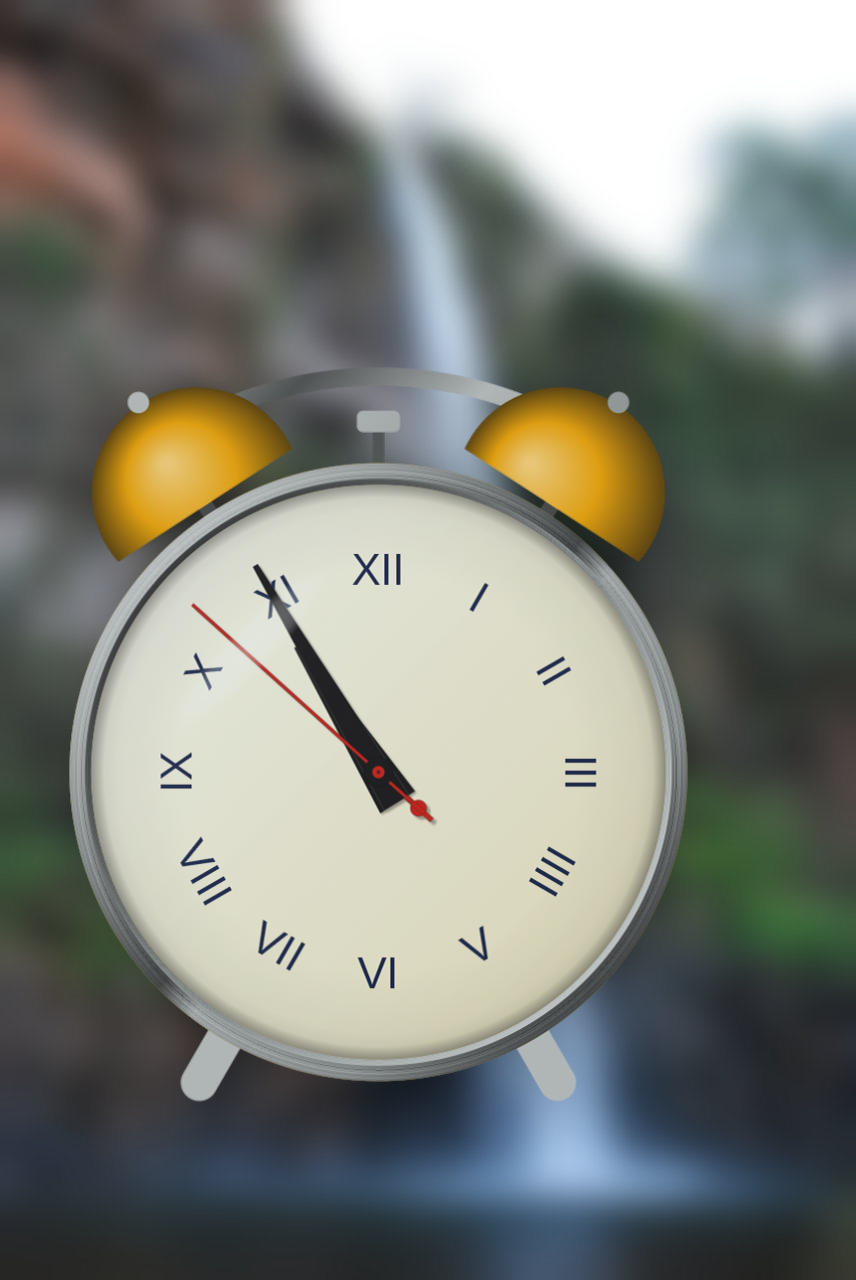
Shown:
10,54,52
